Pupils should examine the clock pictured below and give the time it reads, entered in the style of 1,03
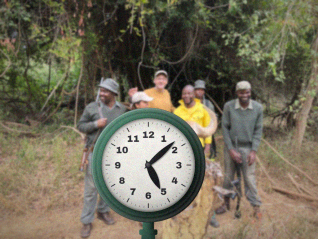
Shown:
5,08
